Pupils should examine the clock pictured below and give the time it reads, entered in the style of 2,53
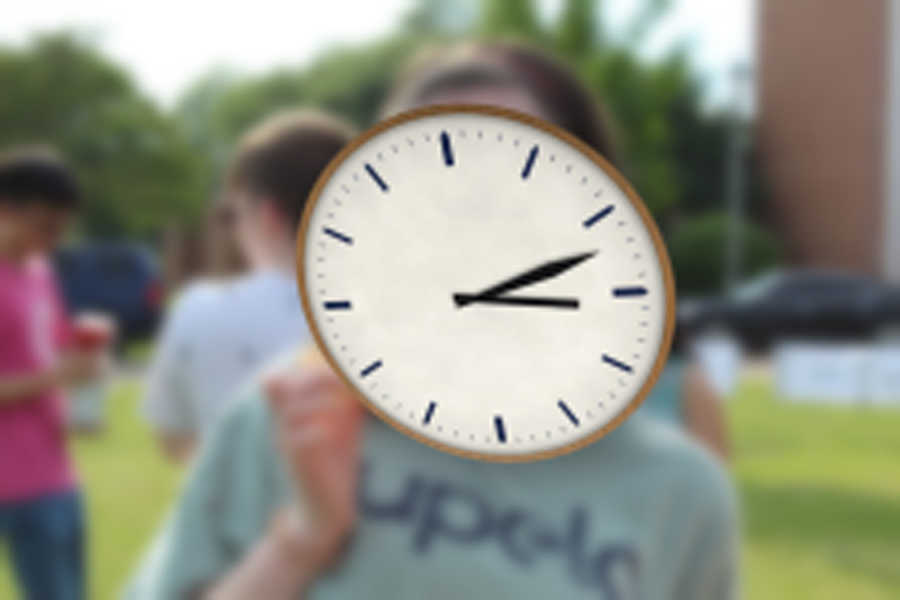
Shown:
3,12
